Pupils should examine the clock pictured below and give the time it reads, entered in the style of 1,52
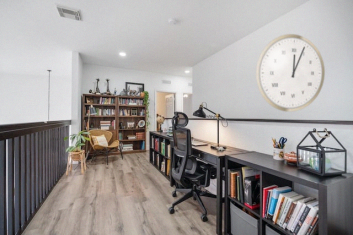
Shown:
12,04
